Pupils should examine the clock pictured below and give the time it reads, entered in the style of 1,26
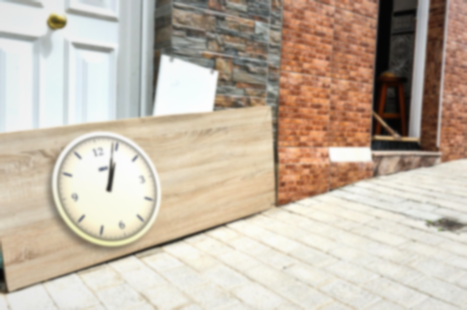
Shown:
1,04
